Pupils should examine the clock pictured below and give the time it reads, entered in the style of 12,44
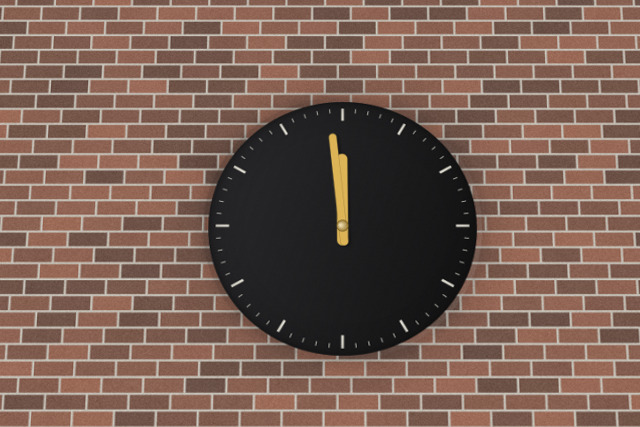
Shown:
11,59
